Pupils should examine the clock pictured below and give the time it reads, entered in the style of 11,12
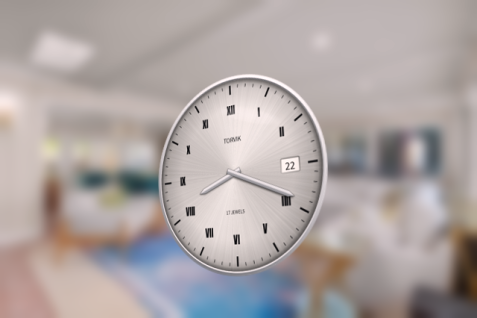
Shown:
8,19
